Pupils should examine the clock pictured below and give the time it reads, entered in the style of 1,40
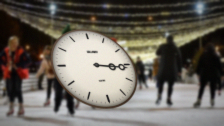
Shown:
3,16
